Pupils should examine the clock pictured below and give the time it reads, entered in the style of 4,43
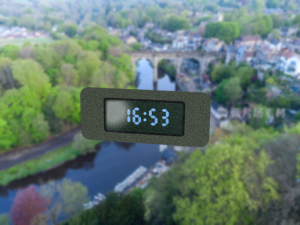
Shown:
16,53
